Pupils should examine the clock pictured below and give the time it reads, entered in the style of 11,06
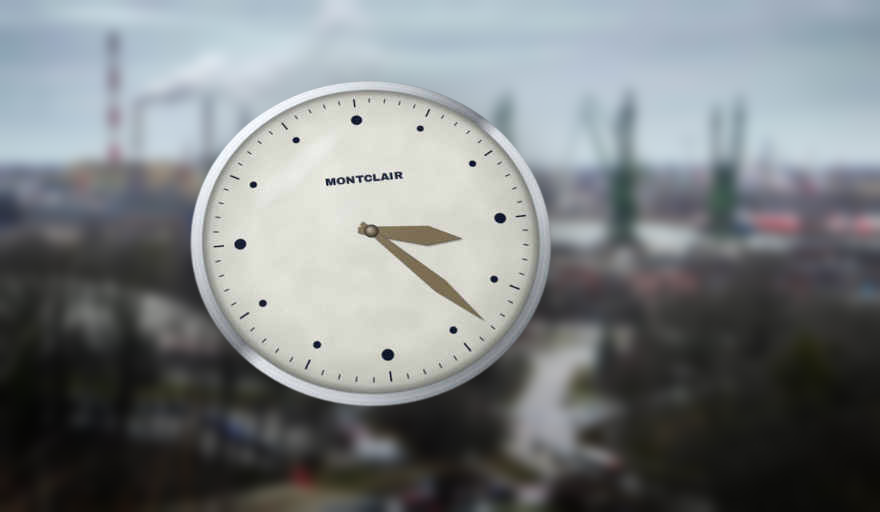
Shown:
3,23
